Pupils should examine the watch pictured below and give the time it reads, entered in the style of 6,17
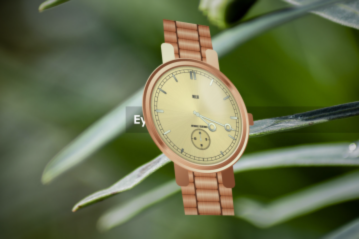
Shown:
4,18
